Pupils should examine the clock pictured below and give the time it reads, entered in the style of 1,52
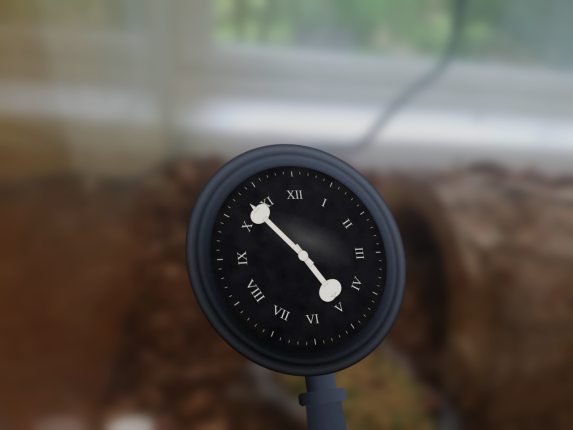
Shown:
4,53
